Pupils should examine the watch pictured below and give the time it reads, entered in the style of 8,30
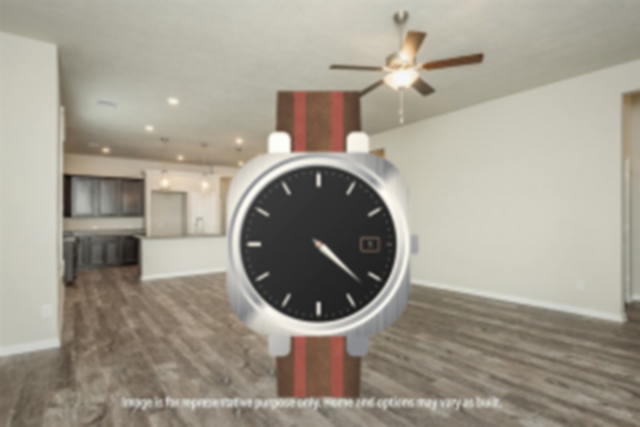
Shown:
4,22
